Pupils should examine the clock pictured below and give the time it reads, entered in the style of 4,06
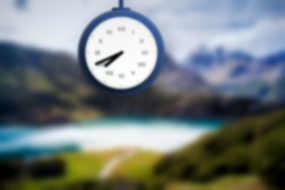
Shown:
7,41
